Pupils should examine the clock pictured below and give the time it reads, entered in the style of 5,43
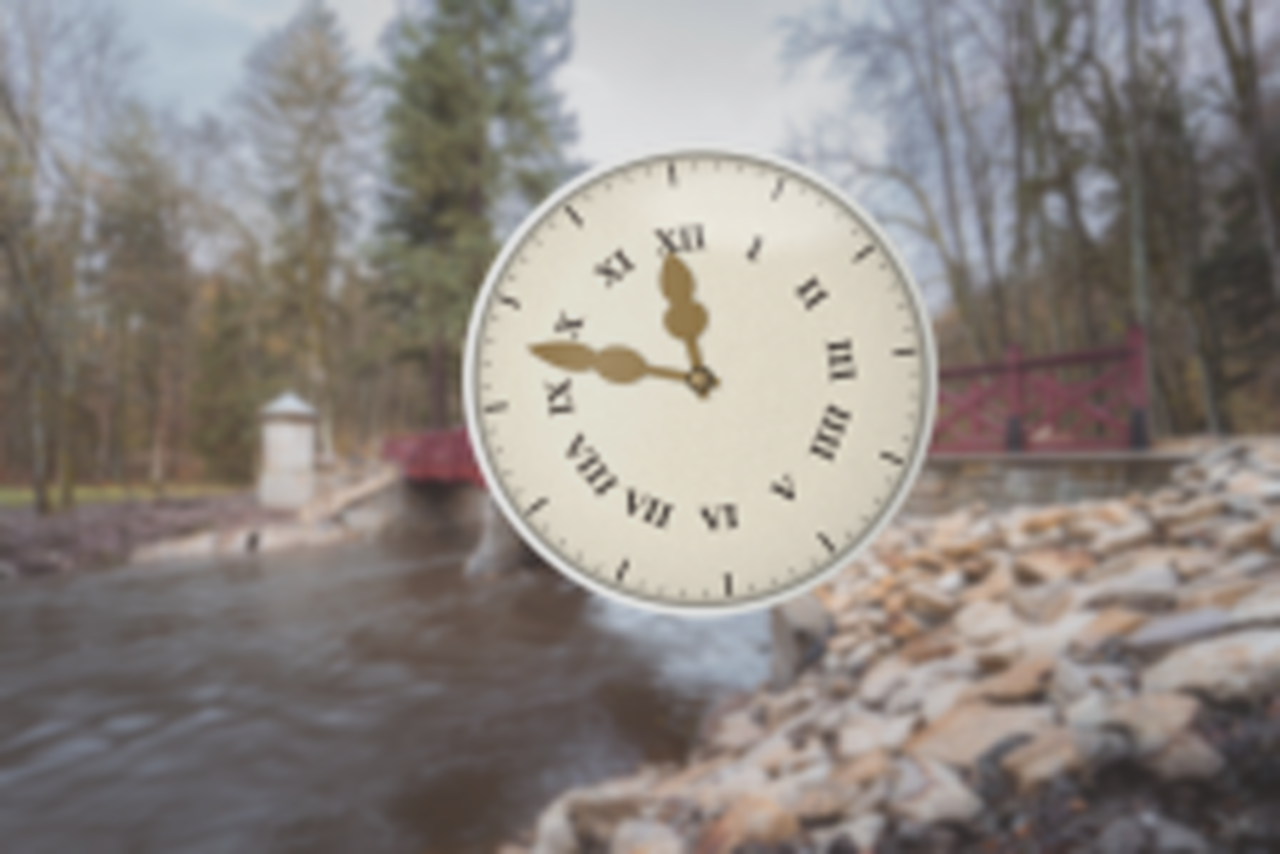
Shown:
11,48
